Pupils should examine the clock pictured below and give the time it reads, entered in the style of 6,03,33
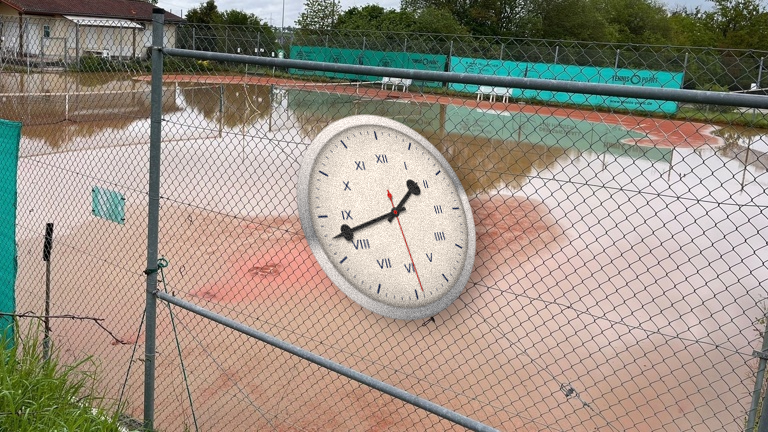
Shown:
1,42,29
